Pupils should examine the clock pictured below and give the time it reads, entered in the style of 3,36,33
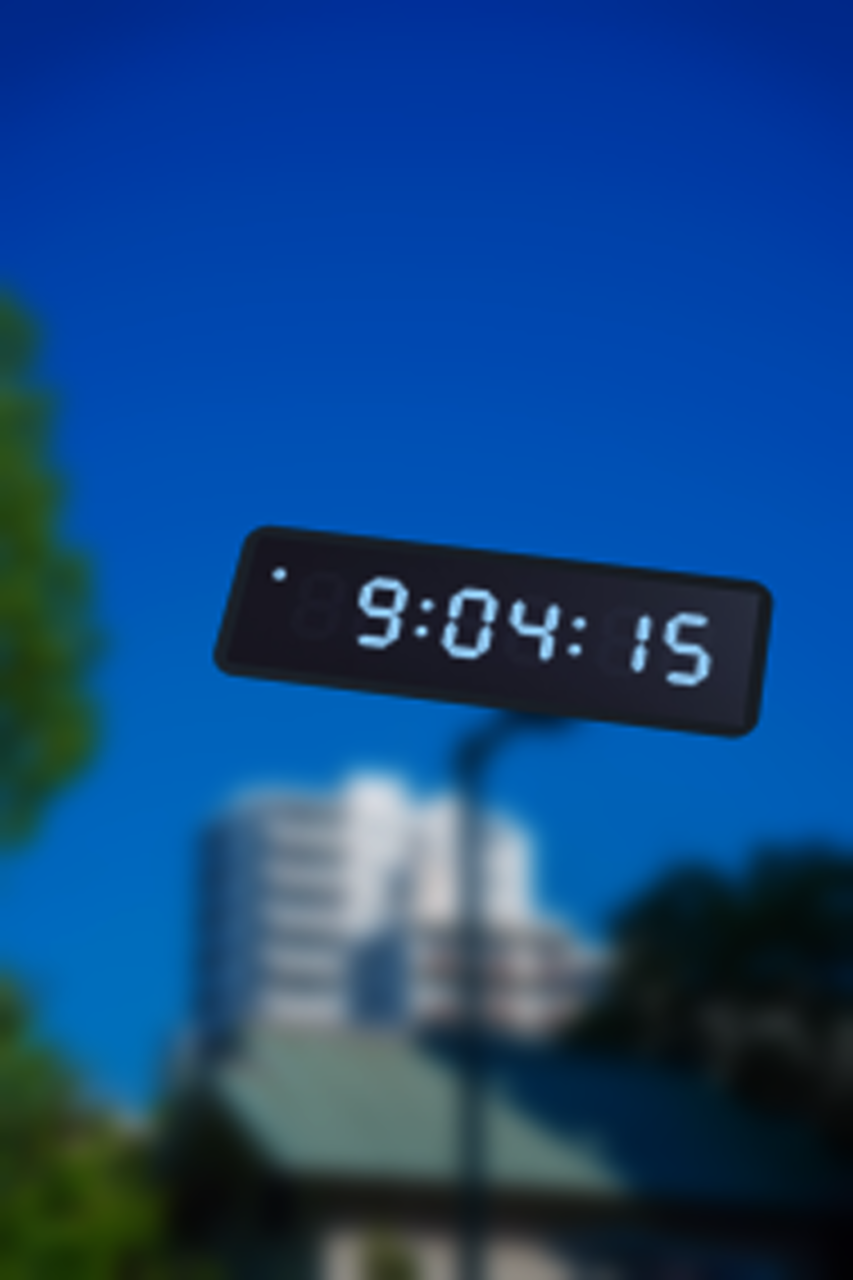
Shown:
9,04,15
